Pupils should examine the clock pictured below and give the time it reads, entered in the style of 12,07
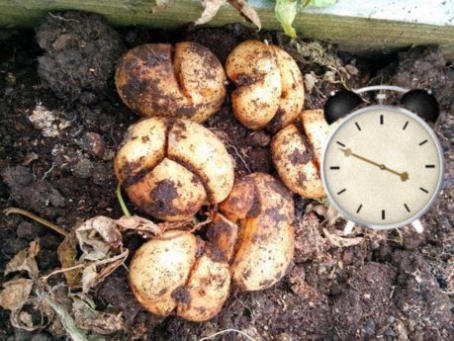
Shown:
3,49
